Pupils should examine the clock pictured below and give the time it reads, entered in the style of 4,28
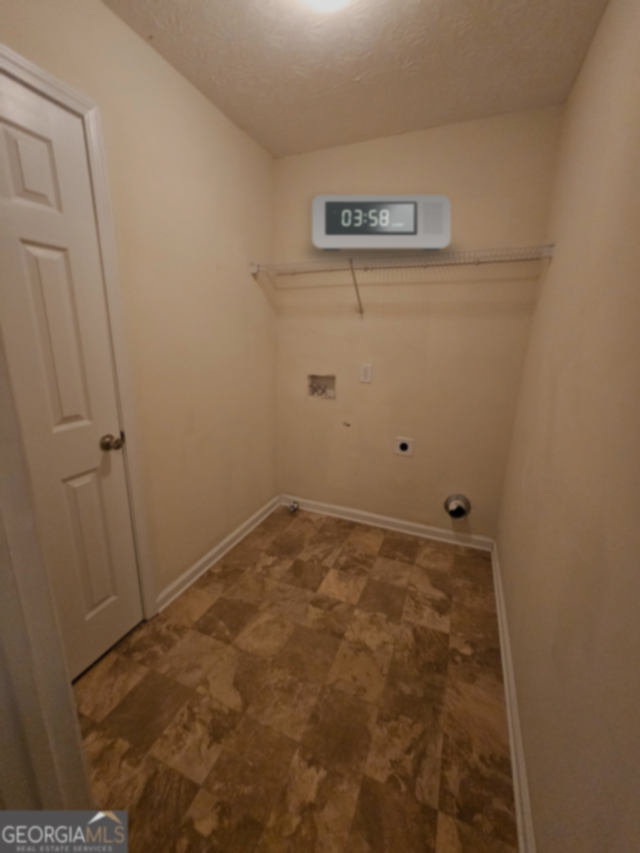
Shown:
3,58
